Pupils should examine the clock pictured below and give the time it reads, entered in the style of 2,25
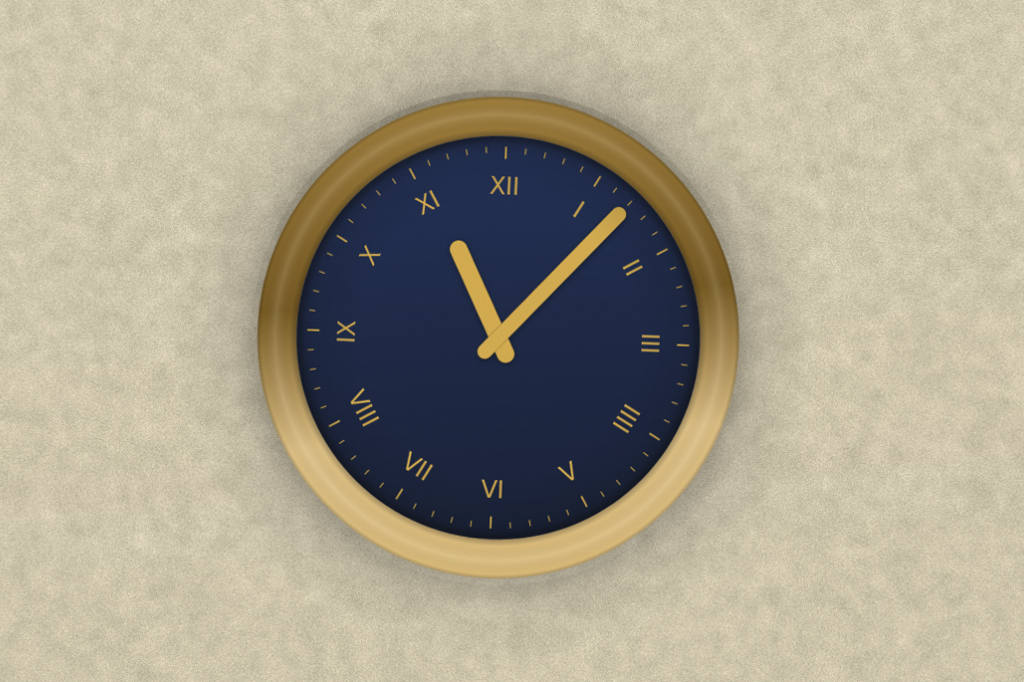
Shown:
11,07
